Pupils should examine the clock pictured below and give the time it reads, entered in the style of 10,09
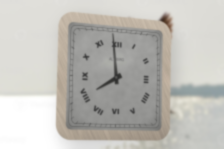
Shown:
7,59
